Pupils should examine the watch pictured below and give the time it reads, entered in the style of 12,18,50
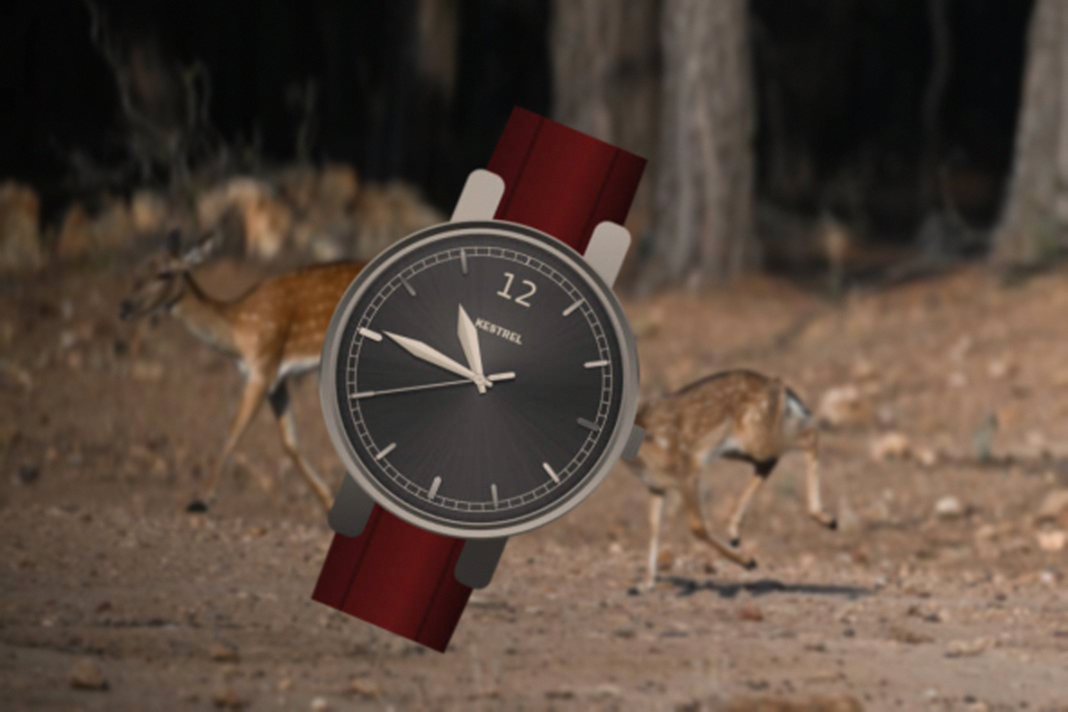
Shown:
10,45,40
